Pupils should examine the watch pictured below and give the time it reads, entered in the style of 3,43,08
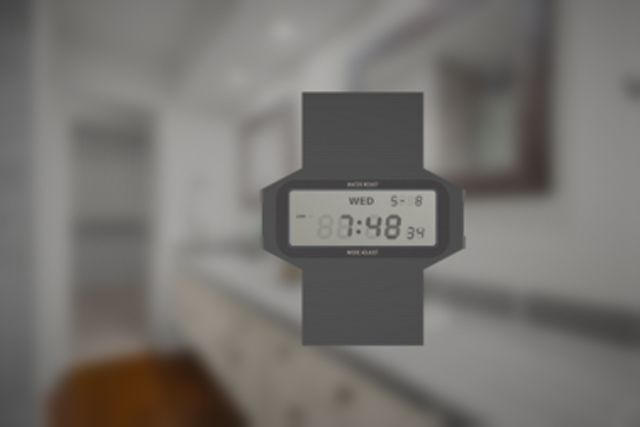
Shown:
7,48,34
